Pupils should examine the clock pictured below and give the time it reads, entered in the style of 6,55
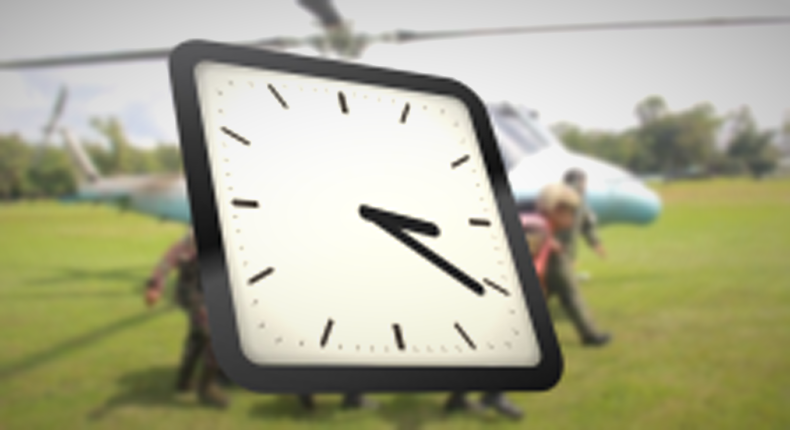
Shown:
3,21
